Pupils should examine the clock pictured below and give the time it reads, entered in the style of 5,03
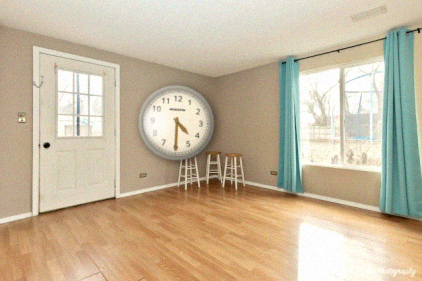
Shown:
4,30
